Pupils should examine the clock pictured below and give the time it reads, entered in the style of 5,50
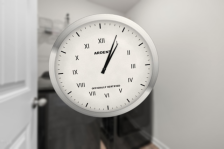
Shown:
1,04
